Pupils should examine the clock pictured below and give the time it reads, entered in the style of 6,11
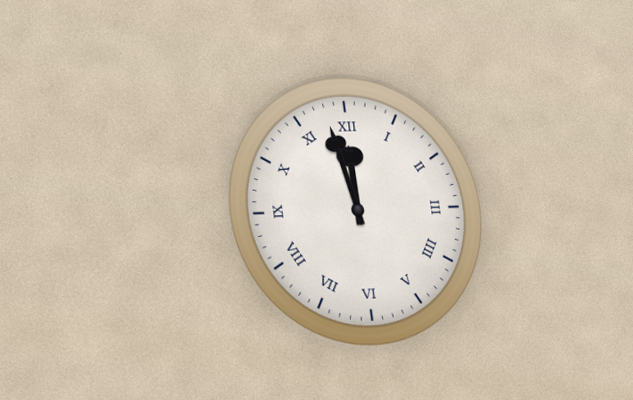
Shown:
11,58
